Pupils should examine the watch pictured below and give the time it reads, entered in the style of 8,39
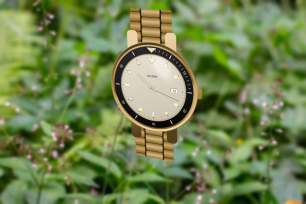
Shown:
10,18
